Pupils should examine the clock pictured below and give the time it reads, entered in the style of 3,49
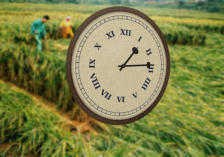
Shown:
1,14
